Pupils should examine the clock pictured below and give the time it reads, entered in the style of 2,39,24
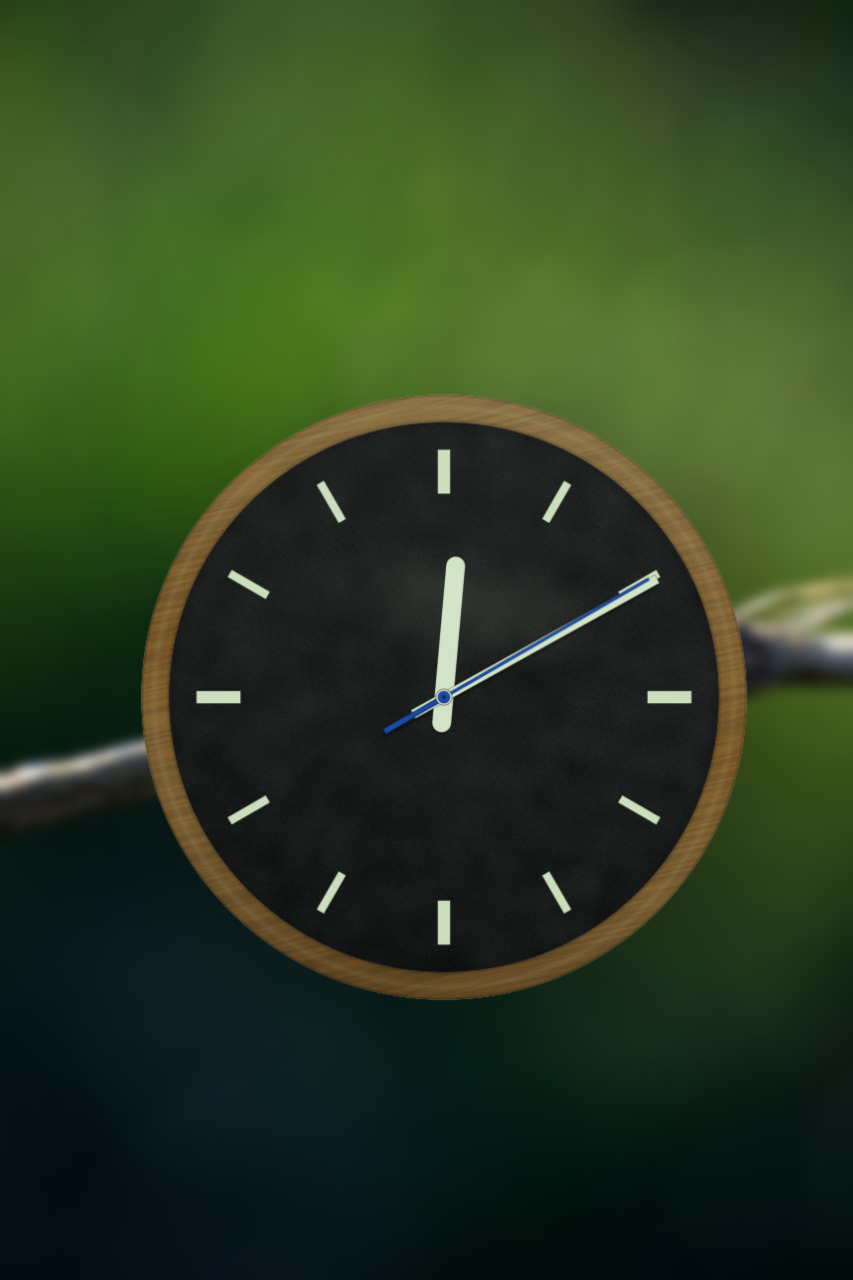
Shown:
12,10,10
